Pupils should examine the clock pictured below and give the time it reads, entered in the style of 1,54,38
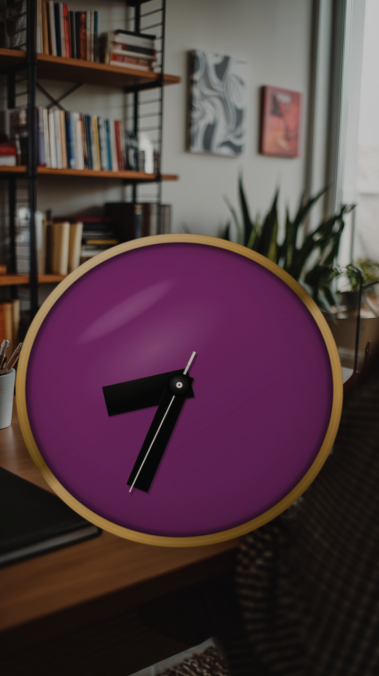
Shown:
8,33,34
